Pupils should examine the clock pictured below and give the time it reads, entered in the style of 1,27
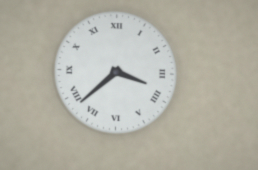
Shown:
3,38
